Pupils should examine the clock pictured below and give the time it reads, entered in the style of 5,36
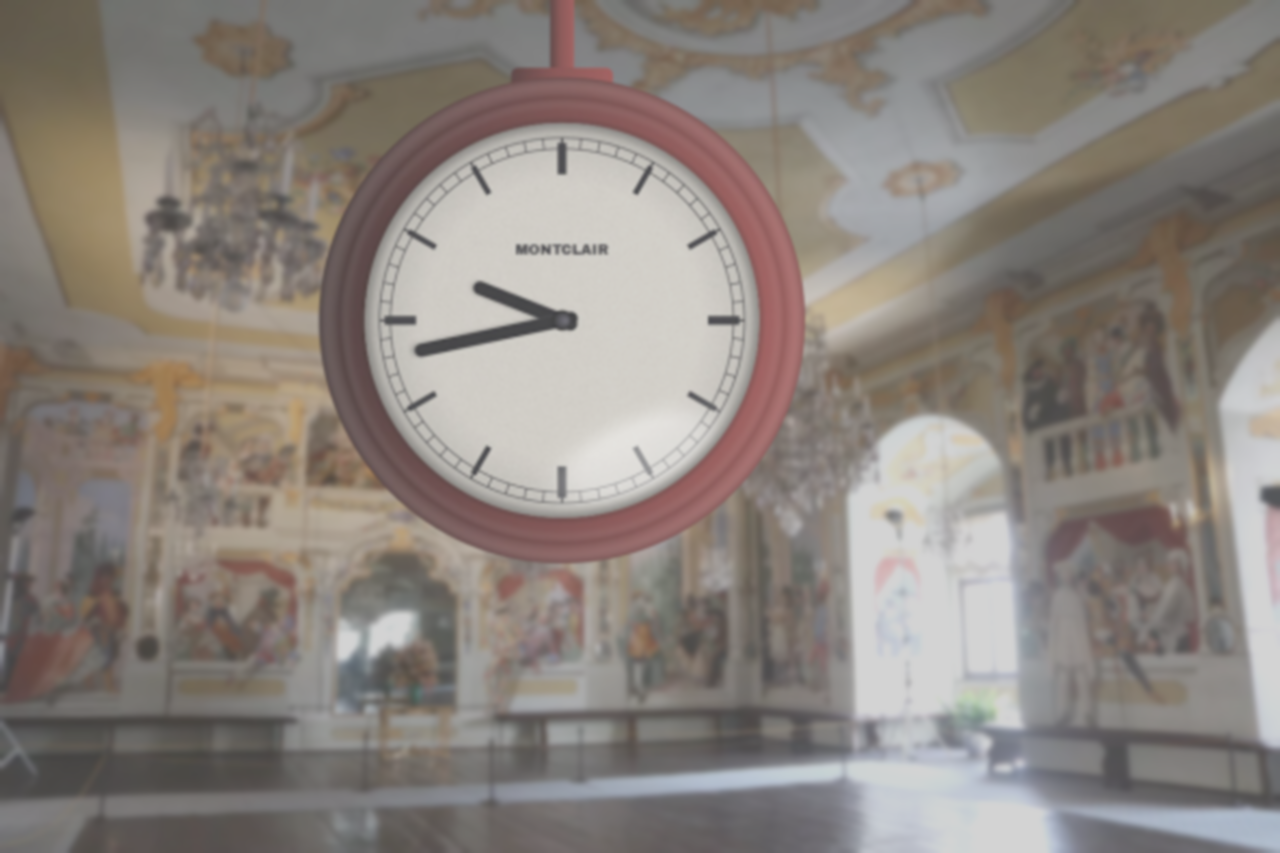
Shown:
9,43
